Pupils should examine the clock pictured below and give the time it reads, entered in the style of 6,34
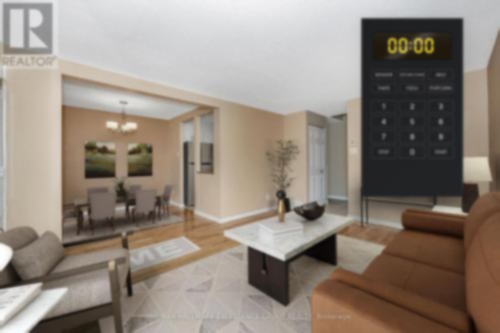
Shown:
0,00
